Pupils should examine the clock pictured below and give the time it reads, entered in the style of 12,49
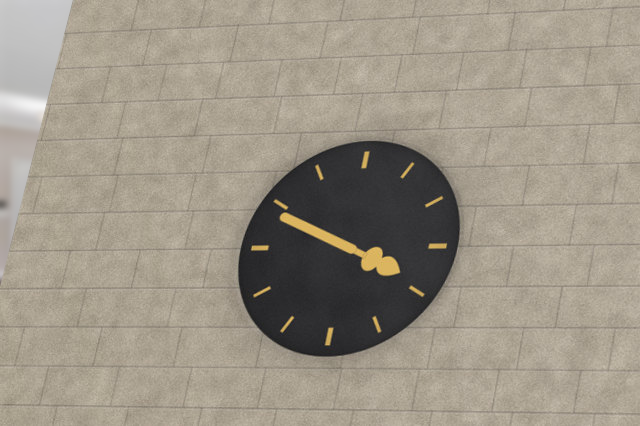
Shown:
3,49
